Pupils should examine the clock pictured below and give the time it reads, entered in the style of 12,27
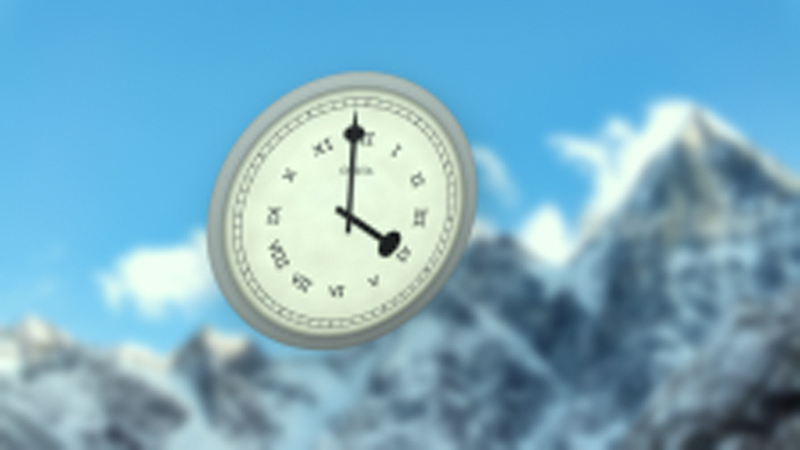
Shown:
3,59
